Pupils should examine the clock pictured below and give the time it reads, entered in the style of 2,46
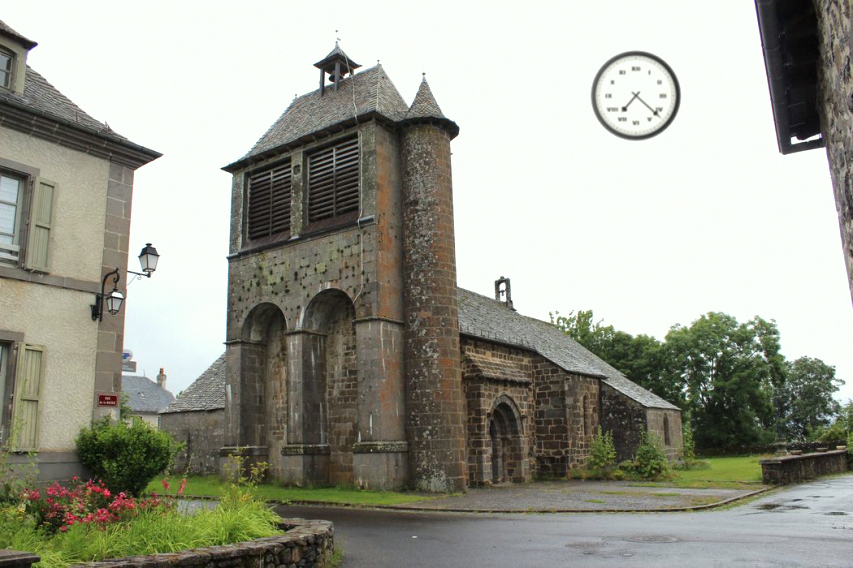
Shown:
7,22
